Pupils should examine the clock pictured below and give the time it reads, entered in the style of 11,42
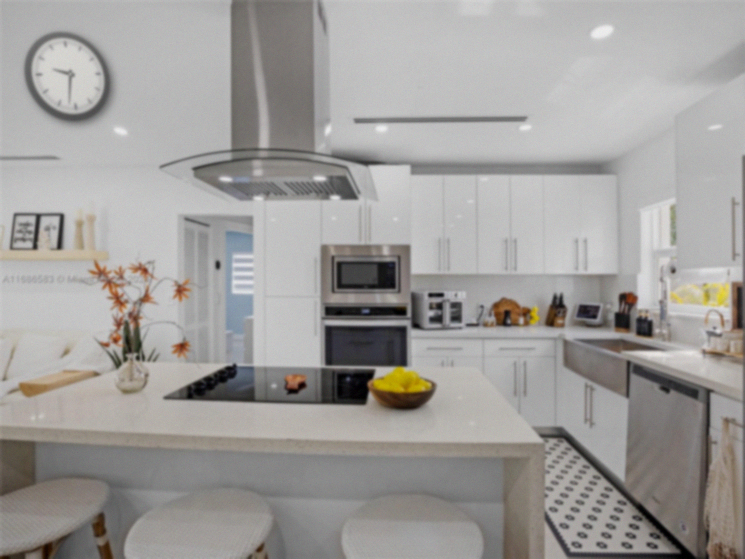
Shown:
9,32
